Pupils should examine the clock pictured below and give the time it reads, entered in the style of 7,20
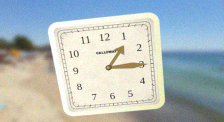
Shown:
1,15
